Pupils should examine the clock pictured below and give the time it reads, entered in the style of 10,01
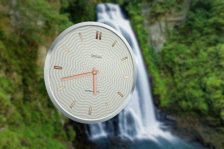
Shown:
5,42
